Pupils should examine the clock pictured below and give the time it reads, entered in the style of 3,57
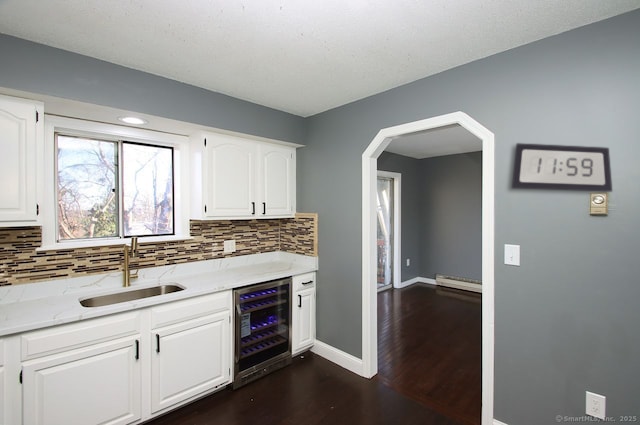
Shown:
11,59
